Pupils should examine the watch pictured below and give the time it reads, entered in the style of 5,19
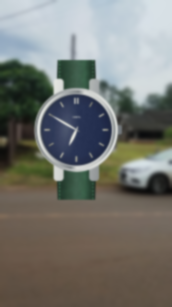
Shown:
6,50
